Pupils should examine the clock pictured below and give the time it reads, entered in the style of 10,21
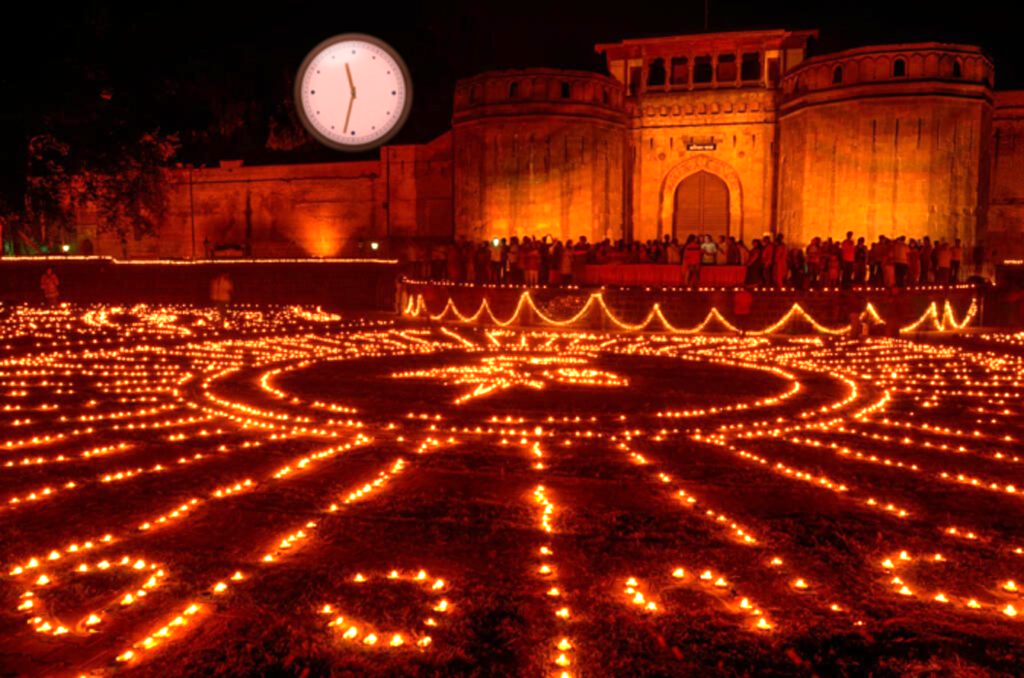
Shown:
11,32
